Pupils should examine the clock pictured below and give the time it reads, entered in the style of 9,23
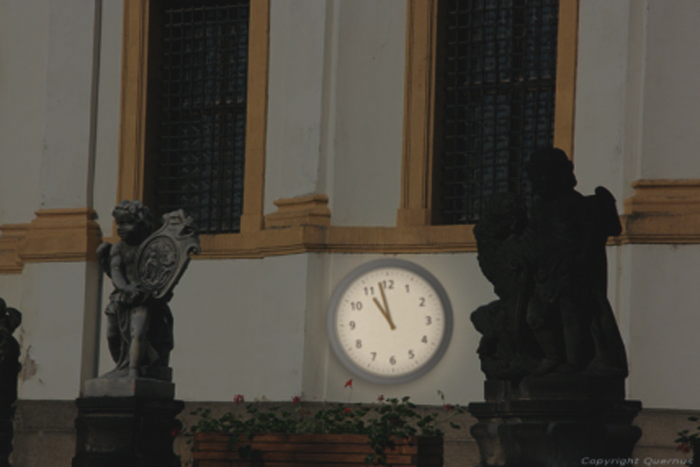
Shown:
10,58
